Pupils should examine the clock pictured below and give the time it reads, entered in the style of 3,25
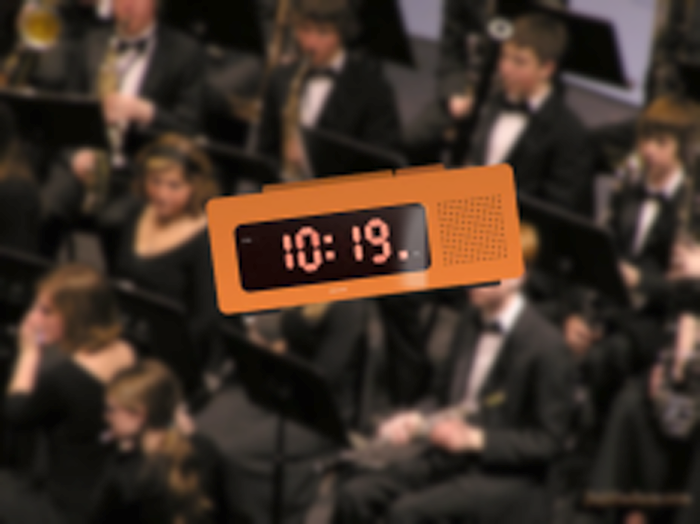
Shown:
10,19
